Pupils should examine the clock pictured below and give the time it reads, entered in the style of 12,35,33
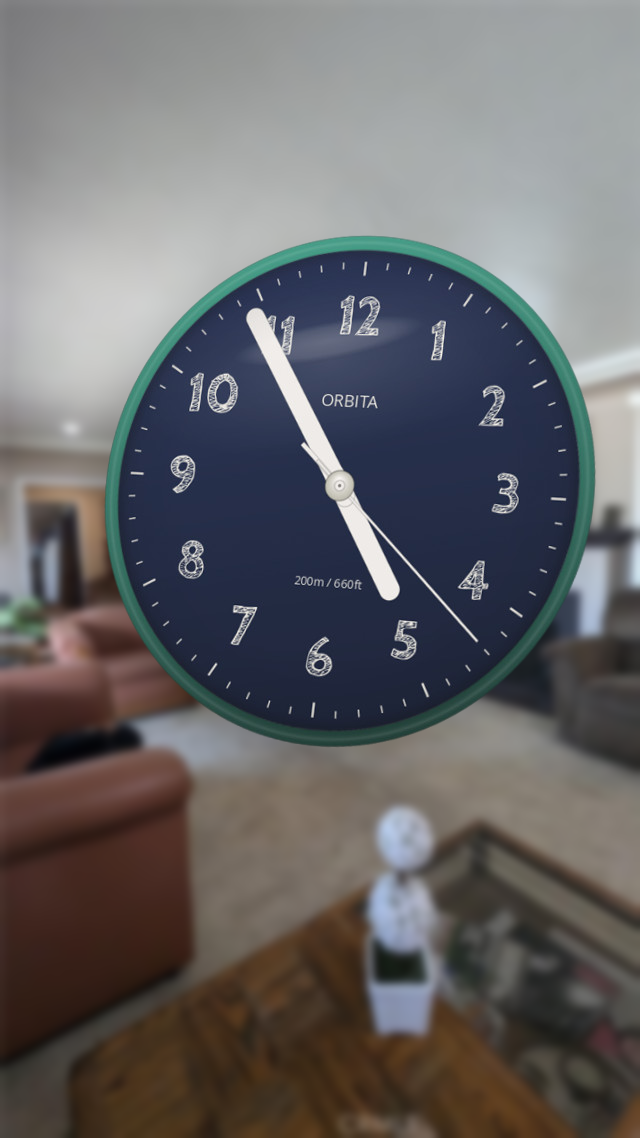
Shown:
4,54,22
